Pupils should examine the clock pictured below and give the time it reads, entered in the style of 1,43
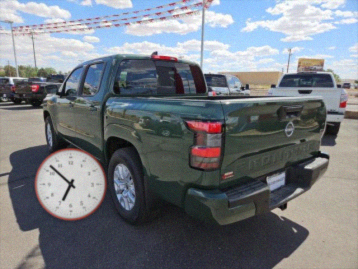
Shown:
6,52
